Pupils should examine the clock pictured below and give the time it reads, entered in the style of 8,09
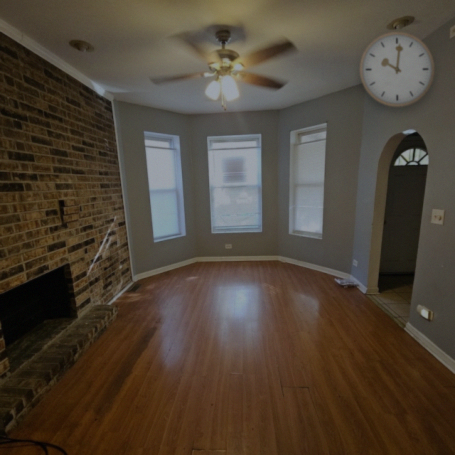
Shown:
10,01
